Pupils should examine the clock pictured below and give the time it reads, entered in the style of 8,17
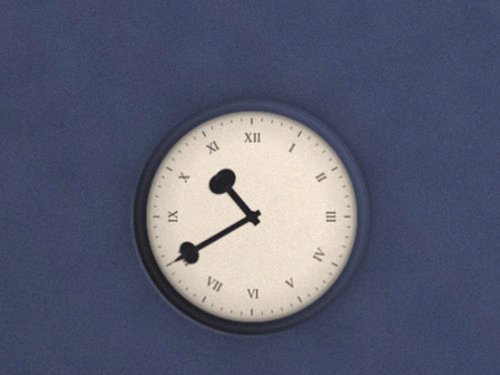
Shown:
10,40
